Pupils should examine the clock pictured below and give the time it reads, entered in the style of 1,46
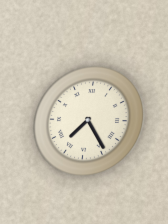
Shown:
7,24
